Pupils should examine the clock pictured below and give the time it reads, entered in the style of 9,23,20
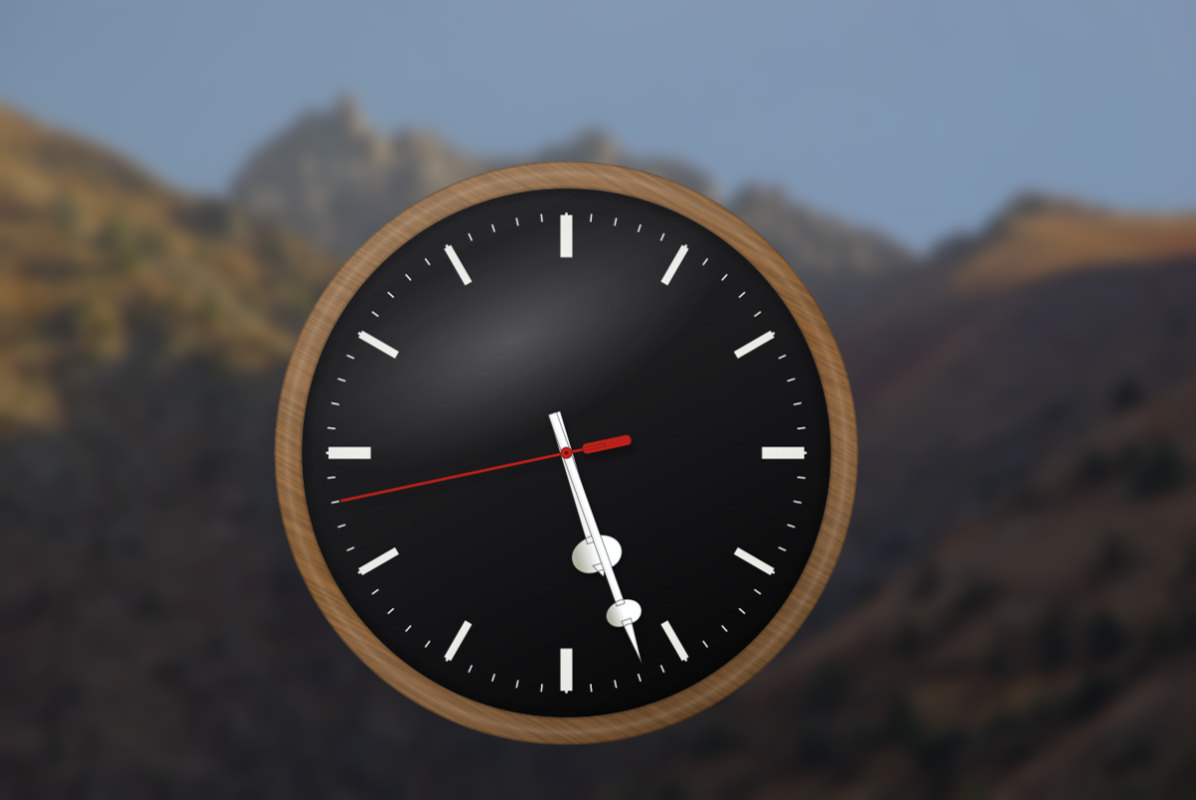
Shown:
5,26,43
